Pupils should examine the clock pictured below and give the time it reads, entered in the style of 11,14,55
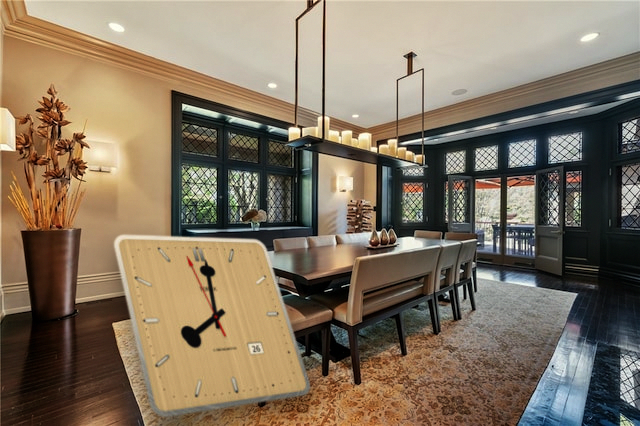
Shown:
8,00,58
